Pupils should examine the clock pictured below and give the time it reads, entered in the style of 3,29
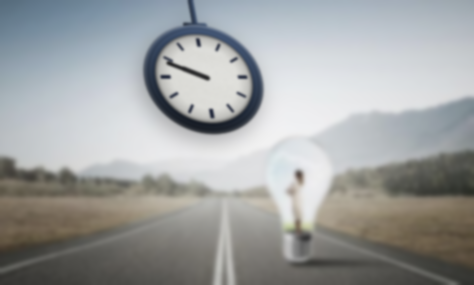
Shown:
9,49
